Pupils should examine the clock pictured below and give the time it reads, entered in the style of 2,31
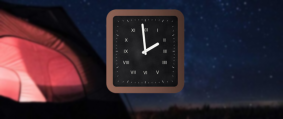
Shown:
1,59
